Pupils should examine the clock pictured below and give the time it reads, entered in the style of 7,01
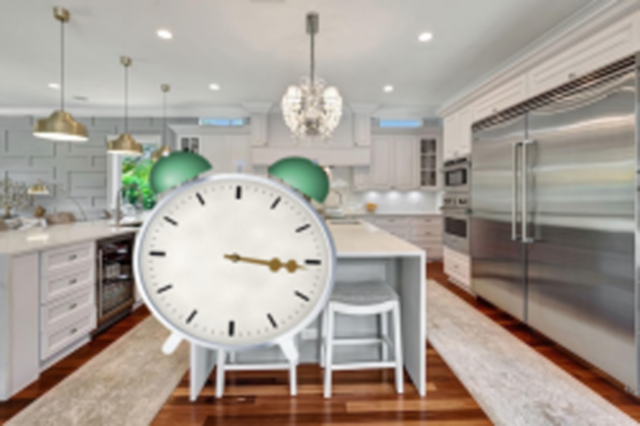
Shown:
3,16
